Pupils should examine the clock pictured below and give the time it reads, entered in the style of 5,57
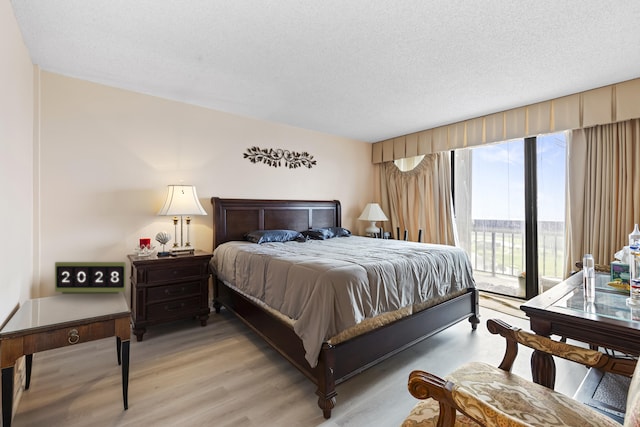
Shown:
20,28
